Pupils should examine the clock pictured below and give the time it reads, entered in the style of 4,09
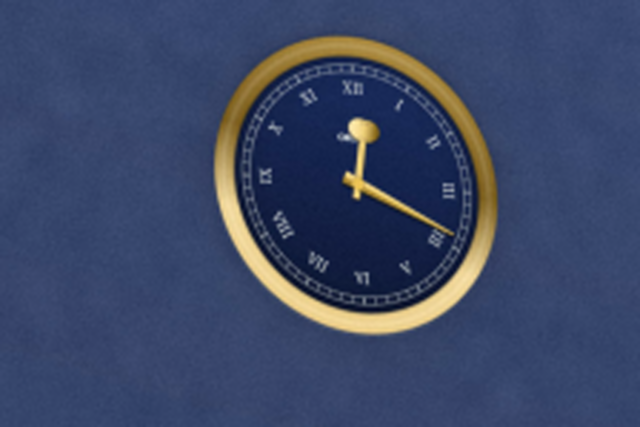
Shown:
12,19
